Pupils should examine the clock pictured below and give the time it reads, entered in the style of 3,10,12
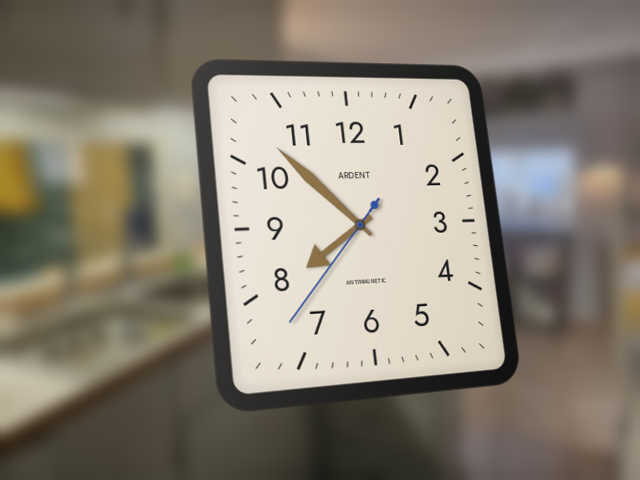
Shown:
7,52,37
